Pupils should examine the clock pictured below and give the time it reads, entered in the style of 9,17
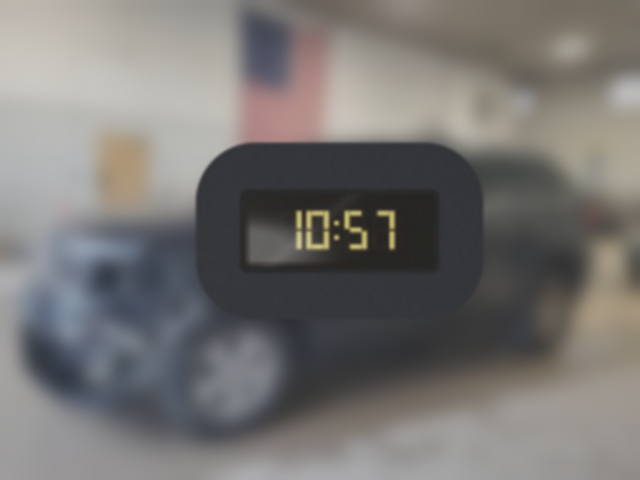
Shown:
10,57
